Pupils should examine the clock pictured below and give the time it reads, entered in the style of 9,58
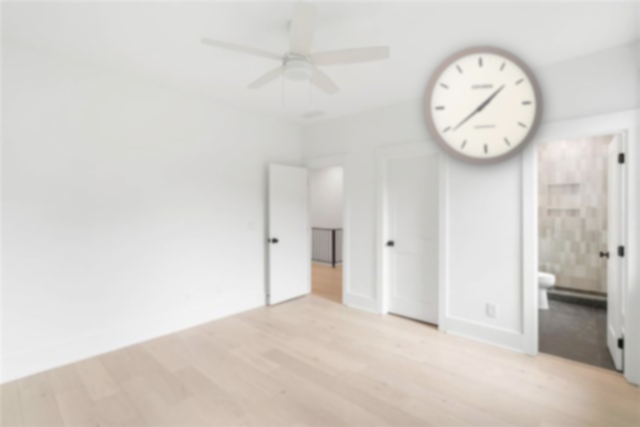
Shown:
1,39
